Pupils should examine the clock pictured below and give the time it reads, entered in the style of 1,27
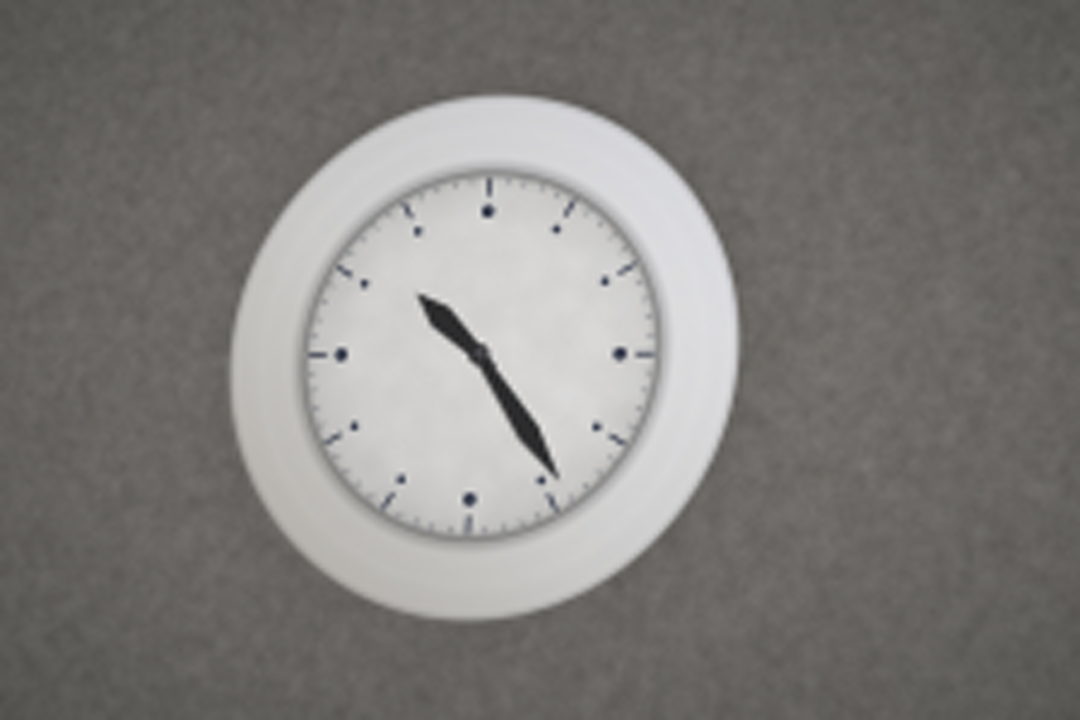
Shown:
10,24
